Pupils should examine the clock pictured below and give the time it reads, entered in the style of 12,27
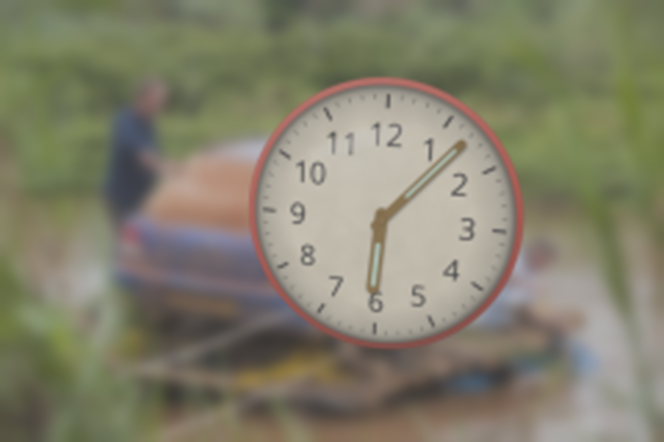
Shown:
6,07
